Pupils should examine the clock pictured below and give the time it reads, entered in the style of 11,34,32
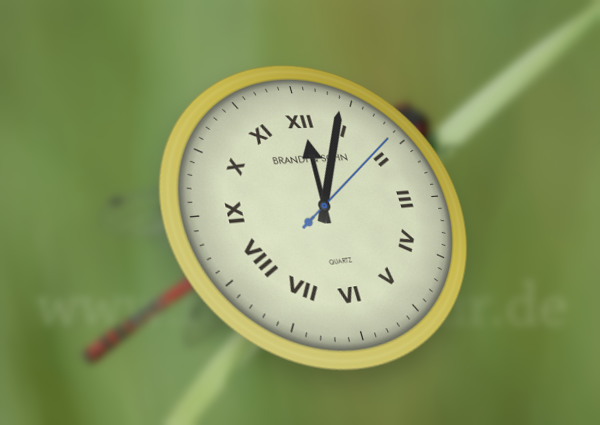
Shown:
12,04,09
